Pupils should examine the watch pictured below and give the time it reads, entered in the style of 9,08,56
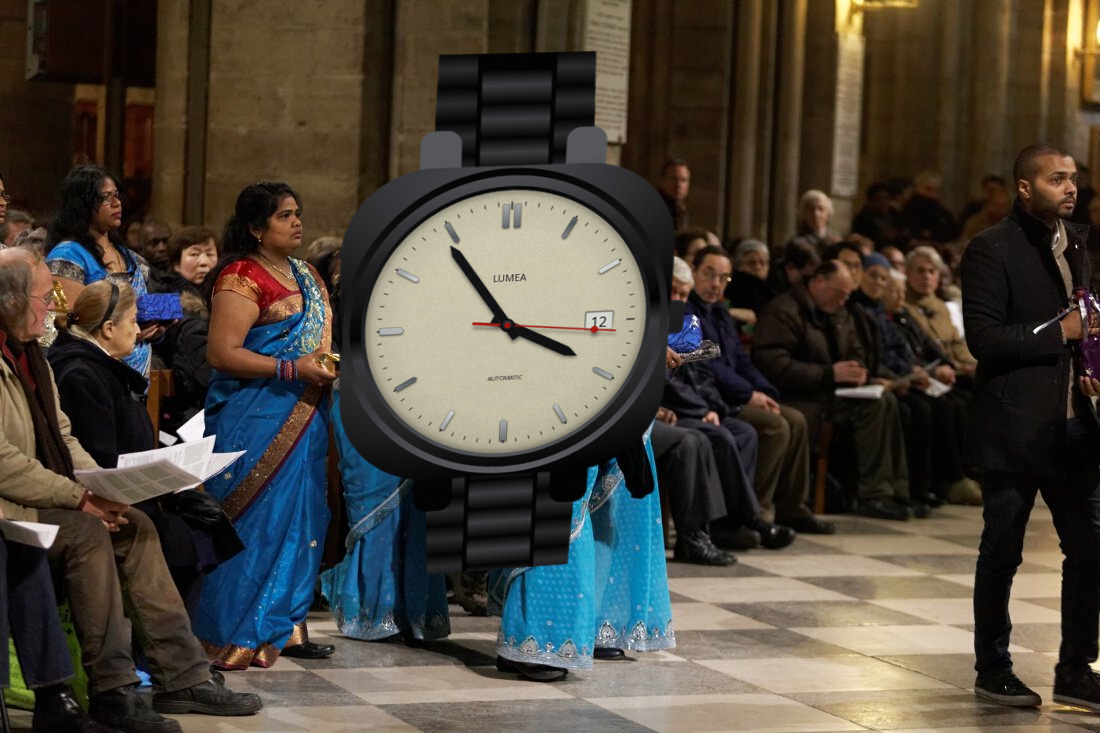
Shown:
3,54,16
